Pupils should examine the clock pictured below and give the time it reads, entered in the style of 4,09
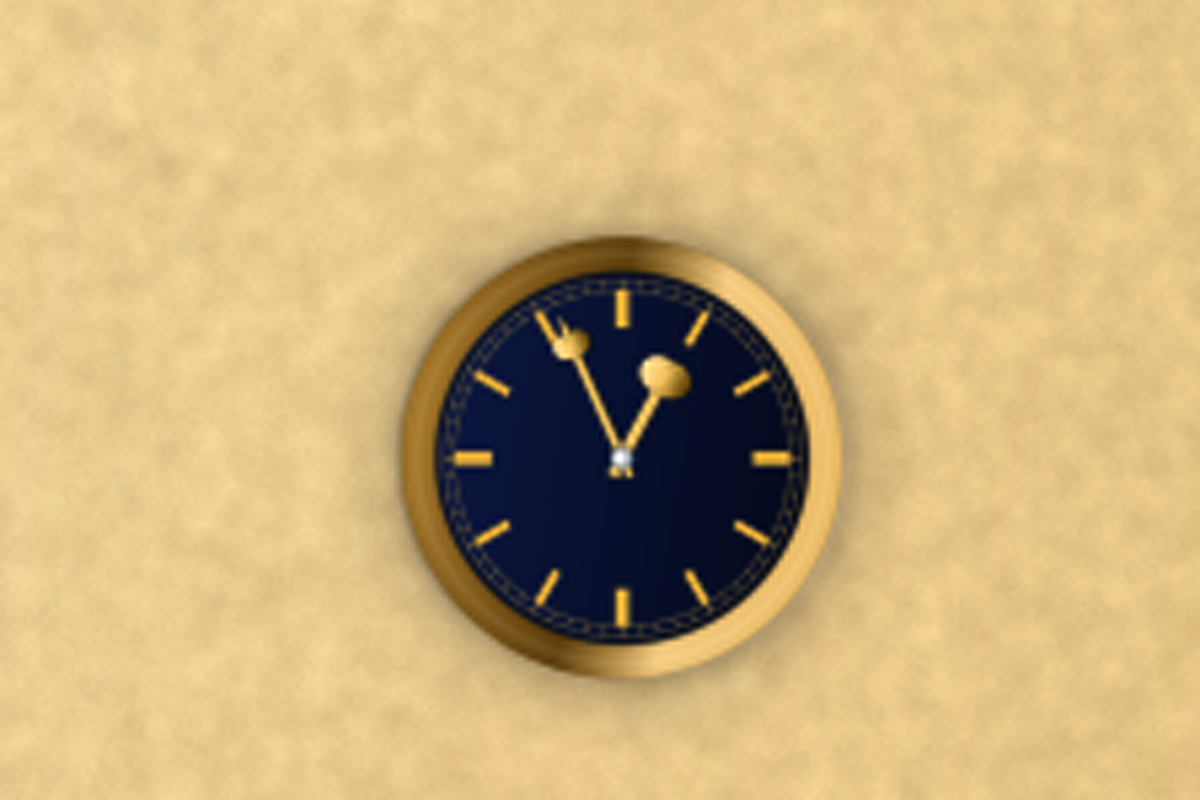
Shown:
12,56
